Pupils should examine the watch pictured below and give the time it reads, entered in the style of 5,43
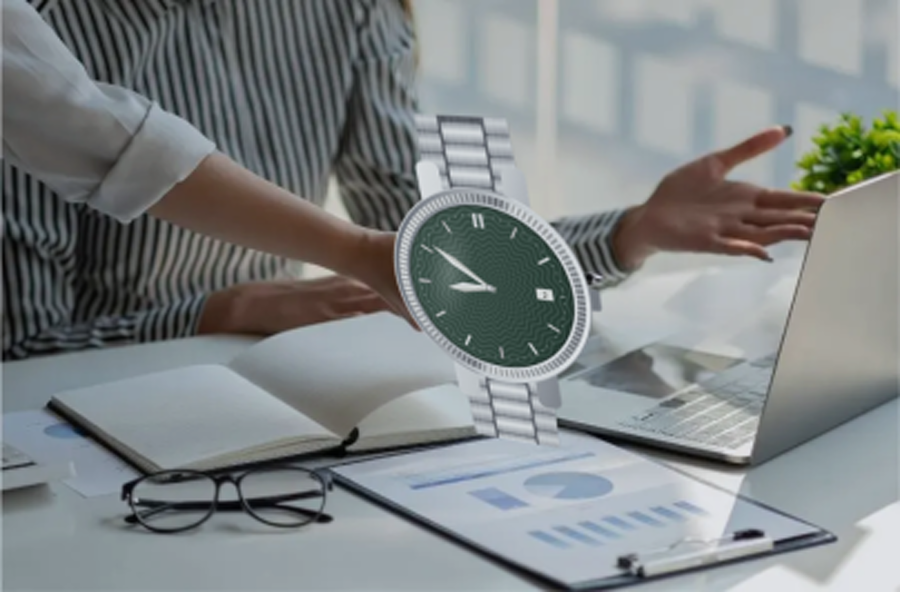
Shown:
8,51
